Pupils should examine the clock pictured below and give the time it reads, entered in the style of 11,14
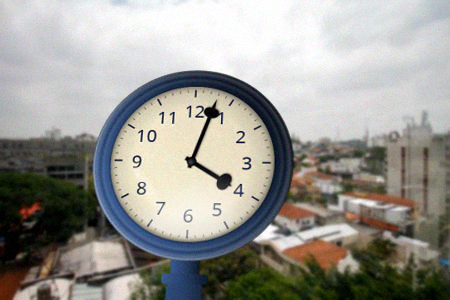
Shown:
4,03
